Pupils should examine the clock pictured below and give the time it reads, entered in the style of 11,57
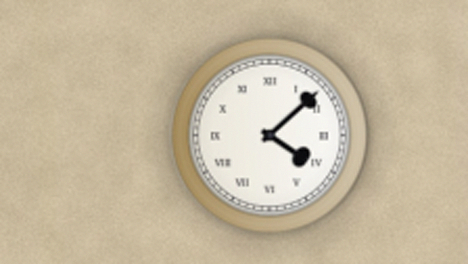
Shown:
4,08
